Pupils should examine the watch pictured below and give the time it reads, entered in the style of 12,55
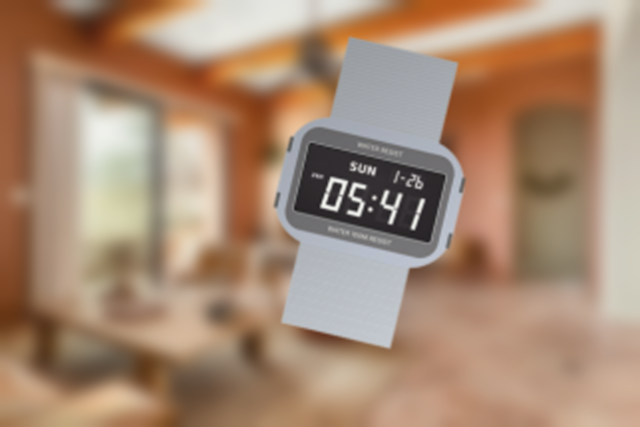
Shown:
5,41
